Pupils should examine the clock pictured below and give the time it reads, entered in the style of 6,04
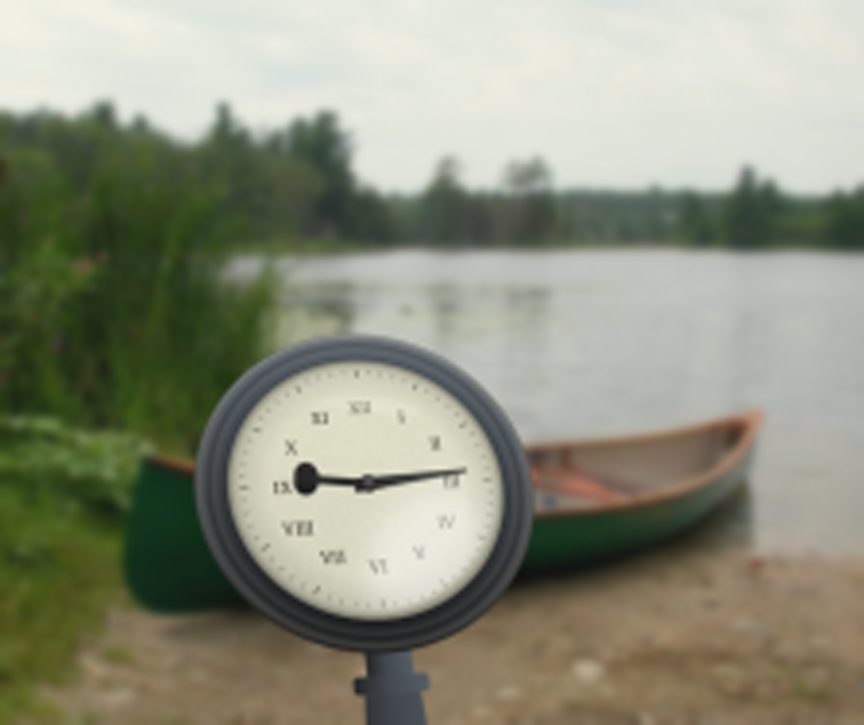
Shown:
9,14
